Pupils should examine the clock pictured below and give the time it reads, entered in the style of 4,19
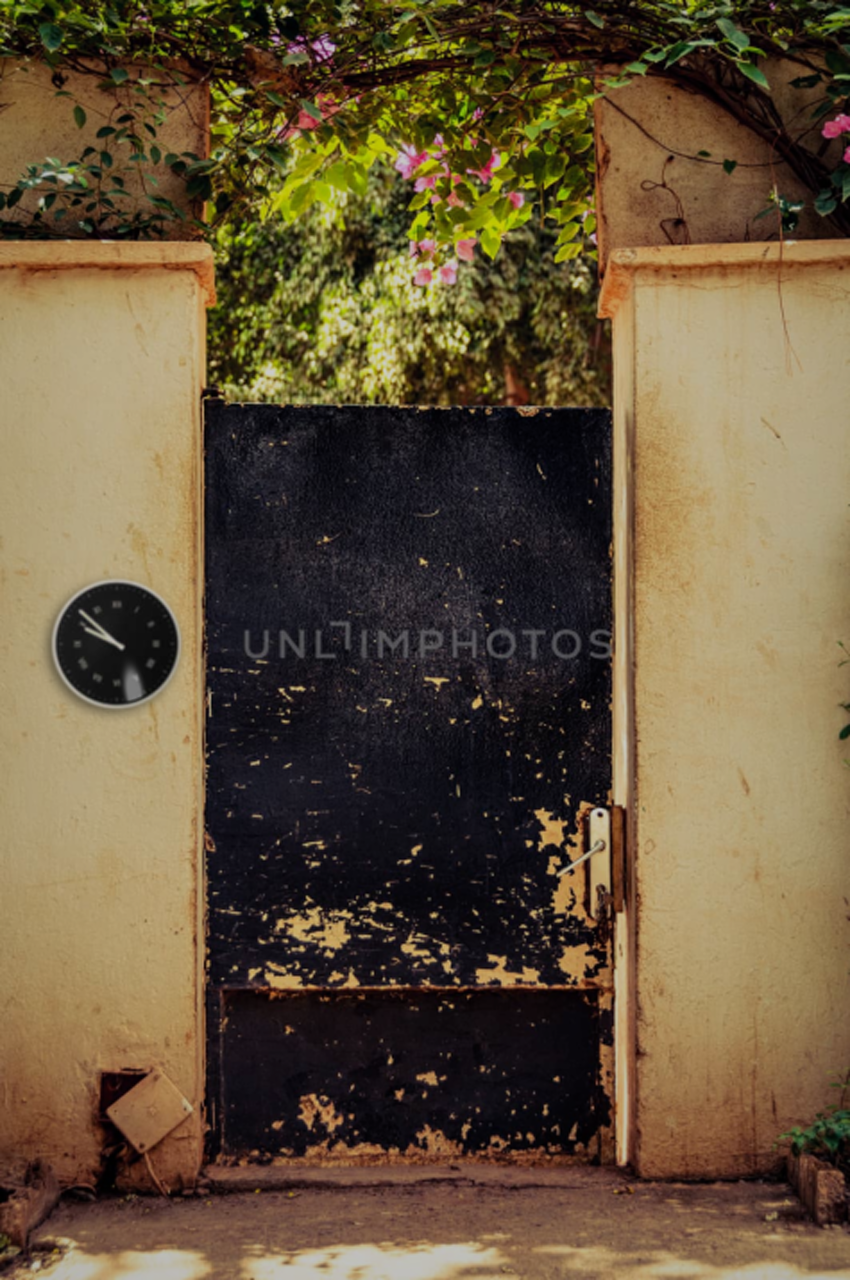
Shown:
9,52
